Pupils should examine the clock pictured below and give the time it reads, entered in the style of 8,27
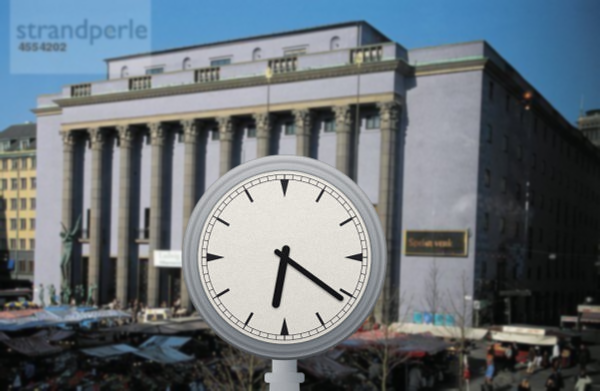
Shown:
6,21
